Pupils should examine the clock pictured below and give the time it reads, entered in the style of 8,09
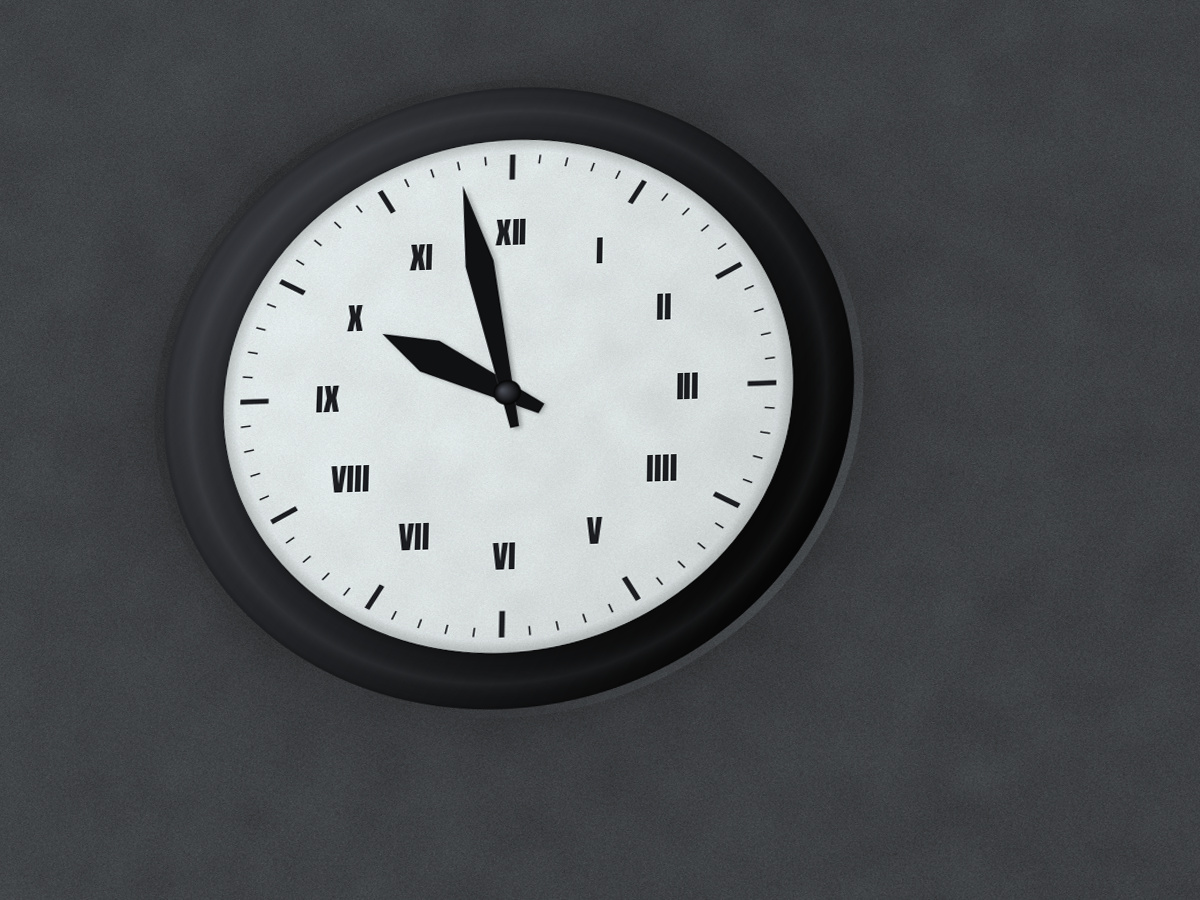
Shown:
9,58
